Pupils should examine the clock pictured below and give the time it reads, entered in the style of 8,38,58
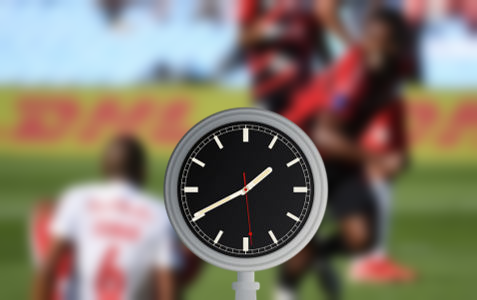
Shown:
1,40,29
